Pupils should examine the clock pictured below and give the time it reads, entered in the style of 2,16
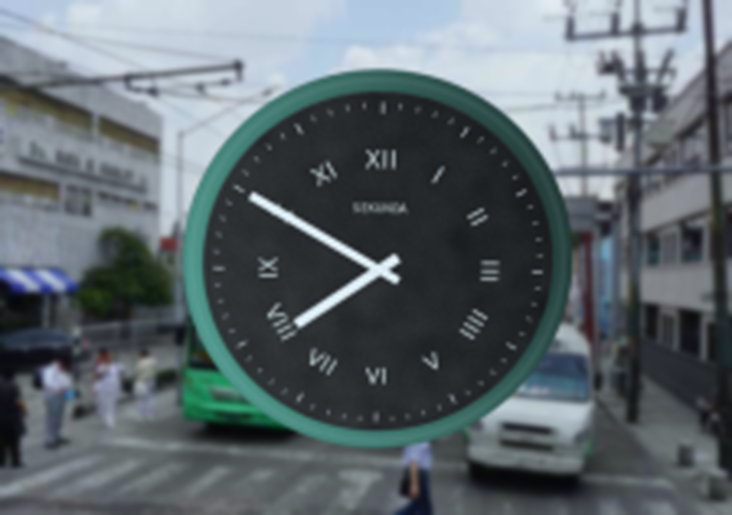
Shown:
7,50
